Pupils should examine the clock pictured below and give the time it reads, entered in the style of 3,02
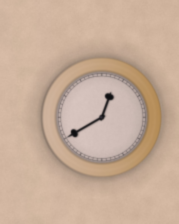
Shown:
12,40
